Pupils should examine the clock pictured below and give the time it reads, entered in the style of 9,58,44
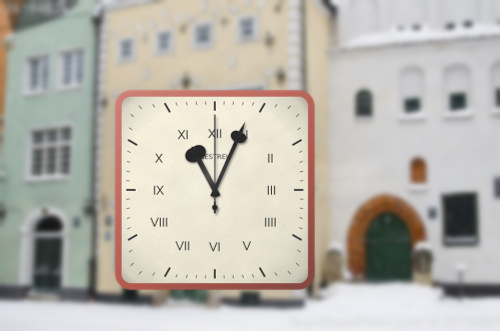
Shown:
11,04,00
